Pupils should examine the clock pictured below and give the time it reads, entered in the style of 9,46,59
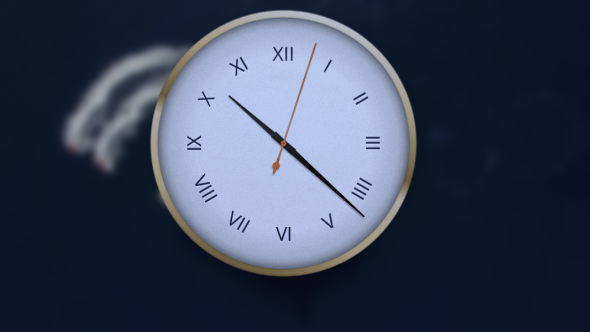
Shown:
10,22,03
